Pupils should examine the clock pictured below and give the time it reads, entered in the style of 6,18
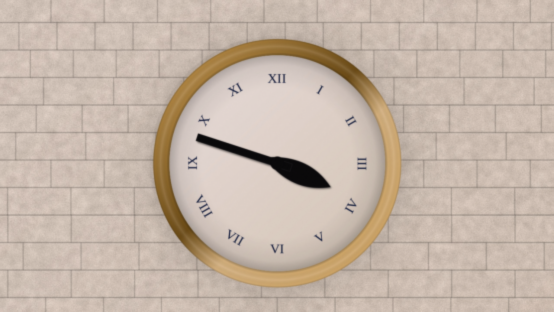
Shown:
3,48
